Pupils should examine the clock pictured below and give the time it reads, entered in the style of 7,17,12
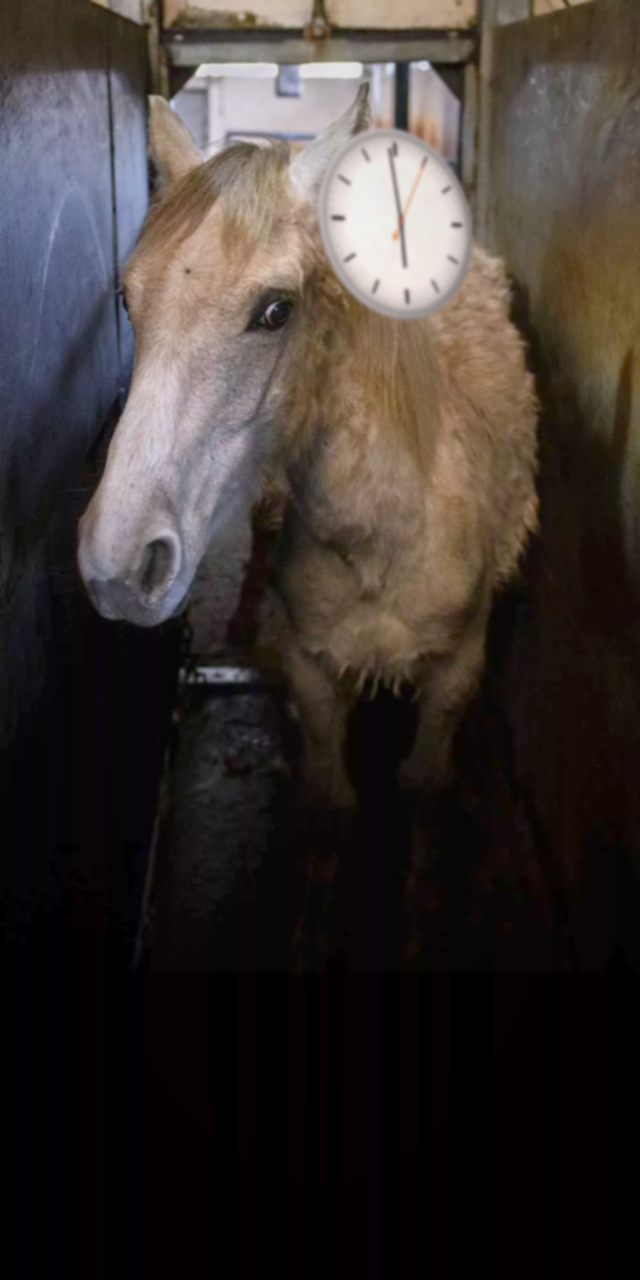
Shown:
5,59,05
